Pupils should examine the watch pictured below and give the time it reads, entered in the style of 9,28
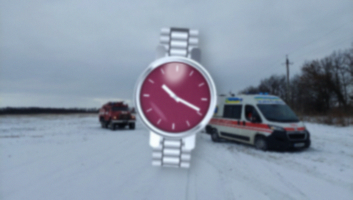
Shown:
10,19
